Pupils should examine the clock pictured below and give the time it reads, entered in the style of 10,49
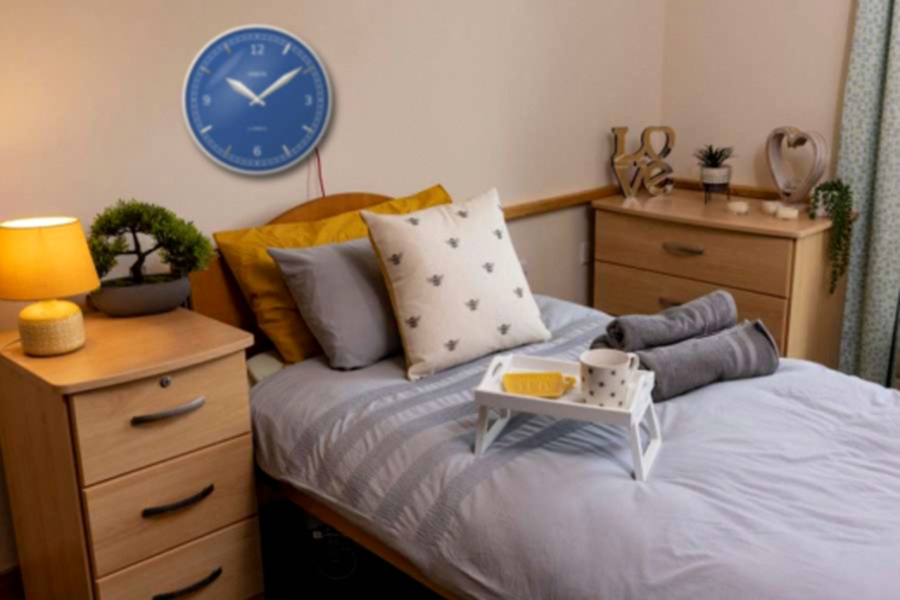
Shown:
10,09
